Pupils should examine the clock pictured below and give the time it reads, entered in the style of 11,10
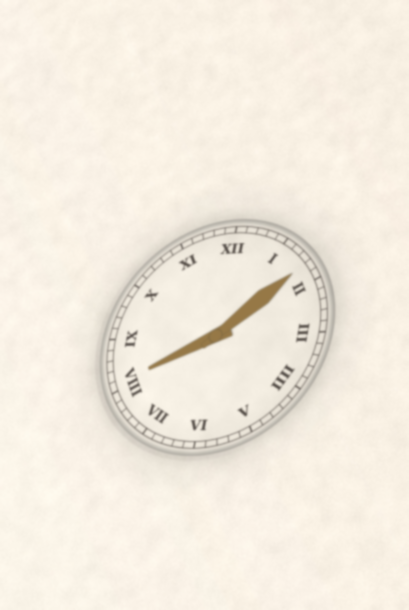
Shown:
8,08
